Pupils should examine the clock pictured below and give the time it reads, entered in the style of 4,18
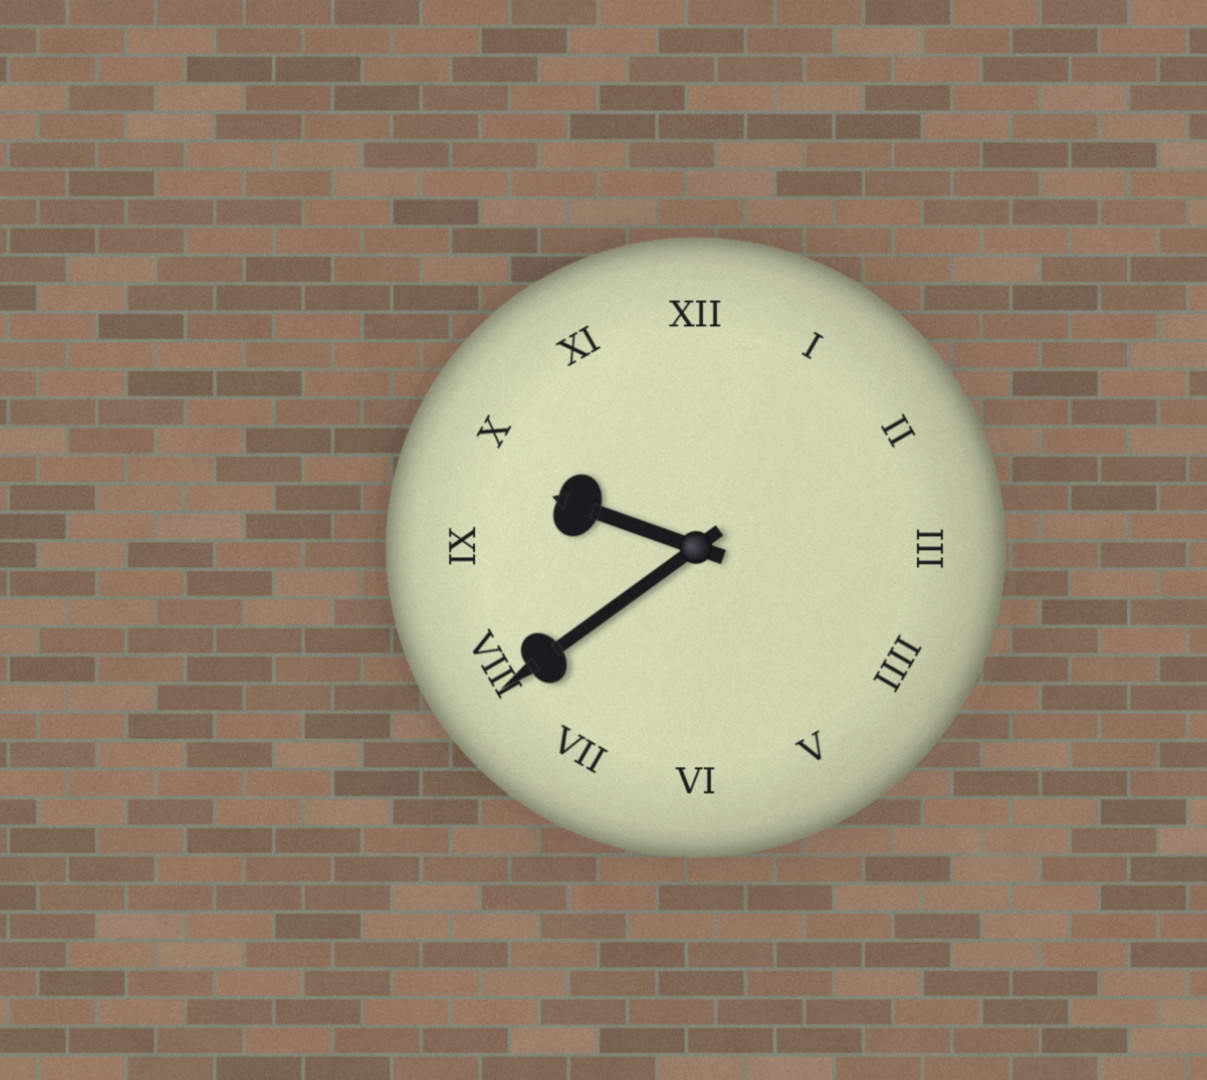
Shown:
9,39
